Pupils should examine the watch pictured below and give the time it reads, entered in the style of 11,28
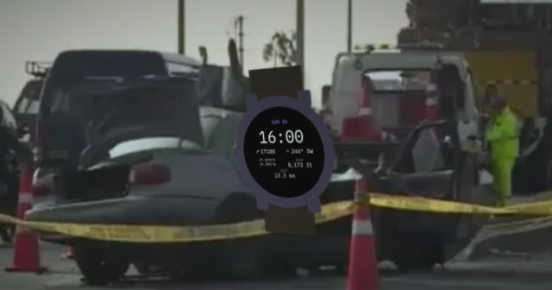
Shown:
16,00
